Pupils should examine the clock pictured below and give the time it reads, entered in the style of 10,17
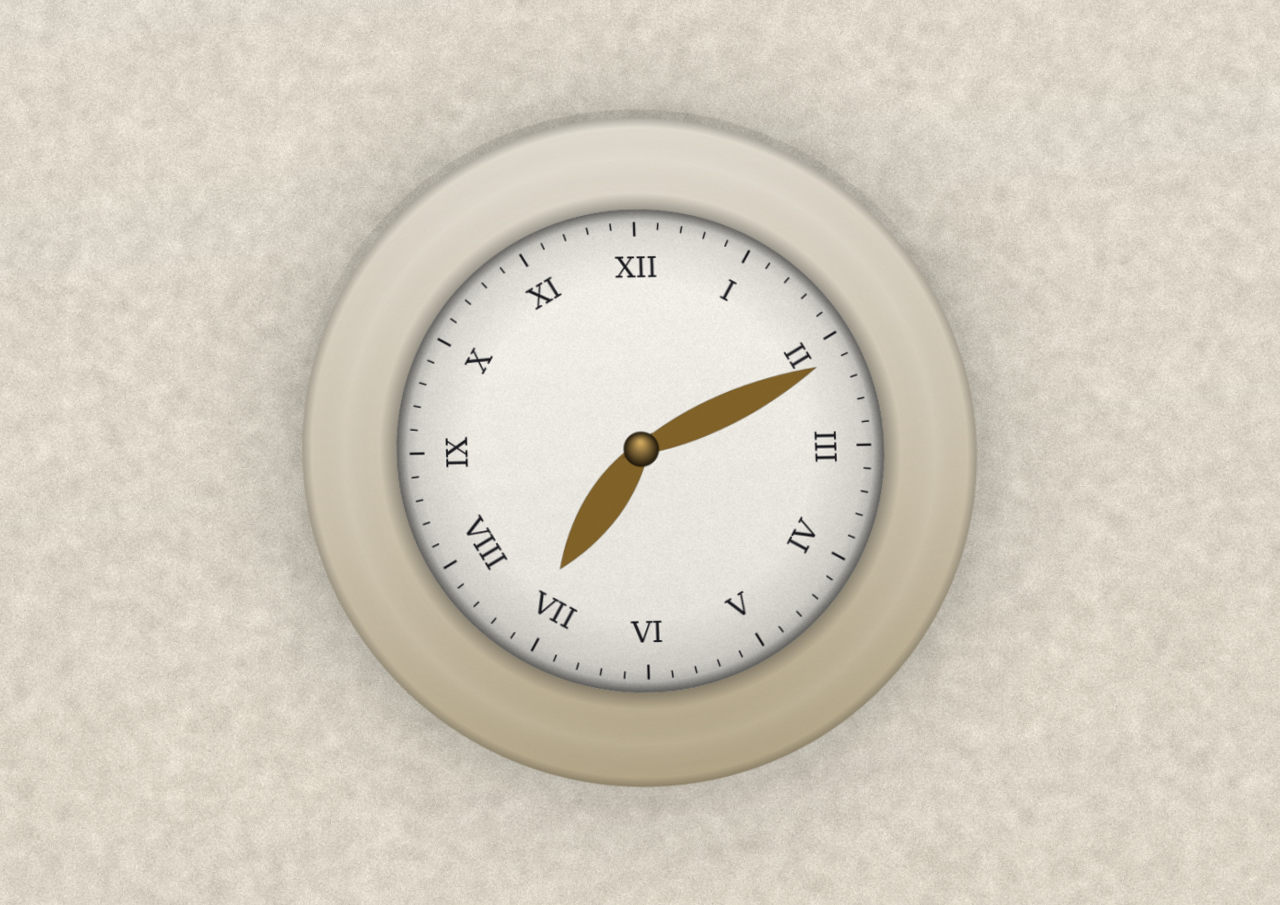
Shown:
7,11
